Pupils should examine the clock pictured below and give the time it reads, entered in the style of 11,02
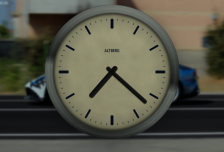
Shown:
7,22
